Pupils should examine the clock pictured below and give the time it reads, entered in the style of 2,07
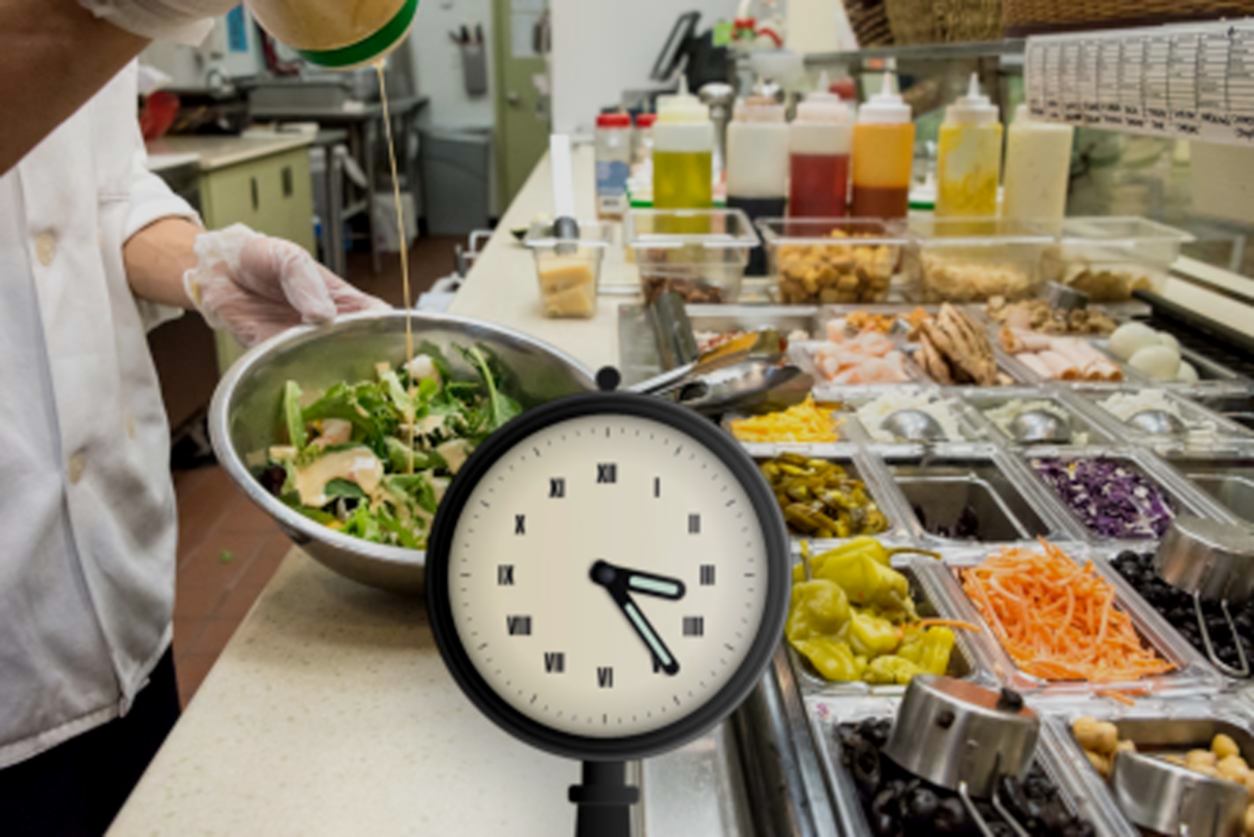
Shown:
3,24
